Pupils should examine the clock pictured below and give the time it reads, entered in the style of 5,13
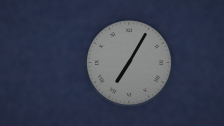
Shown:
7,05
